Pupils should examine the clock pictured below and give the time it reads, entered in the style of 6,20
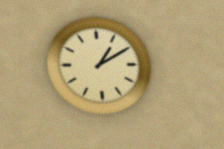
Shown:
1,10
